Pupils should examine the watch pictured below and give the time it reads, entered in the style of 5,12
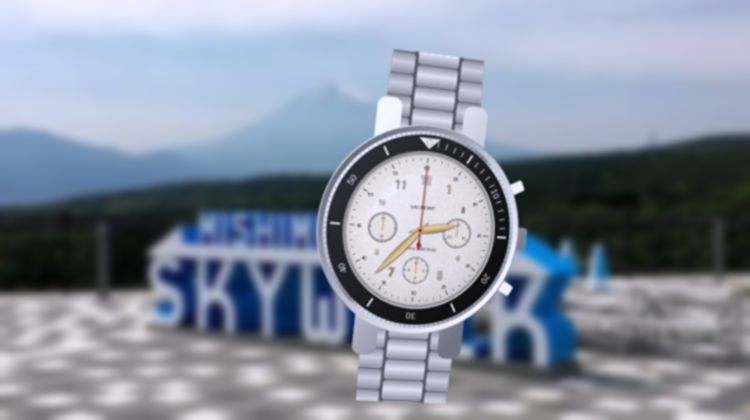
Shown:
2,37
